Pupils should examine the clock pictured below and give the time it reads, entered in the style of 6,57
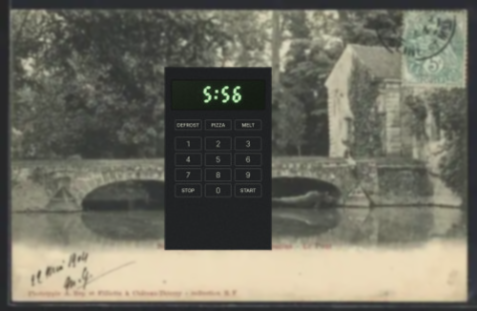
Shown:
5,56
